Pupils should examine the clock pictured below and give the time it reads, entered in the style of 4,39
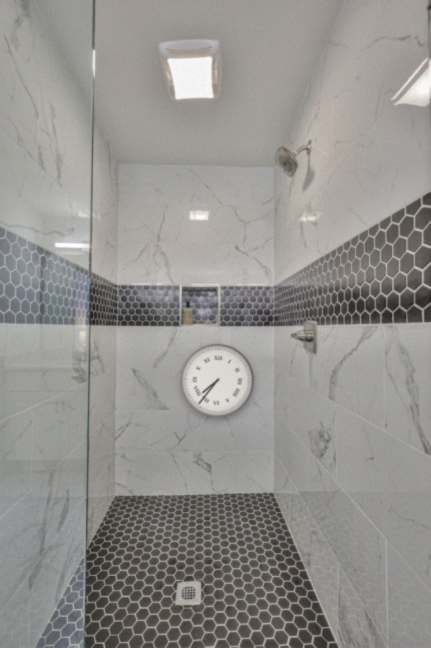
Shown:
7,36
